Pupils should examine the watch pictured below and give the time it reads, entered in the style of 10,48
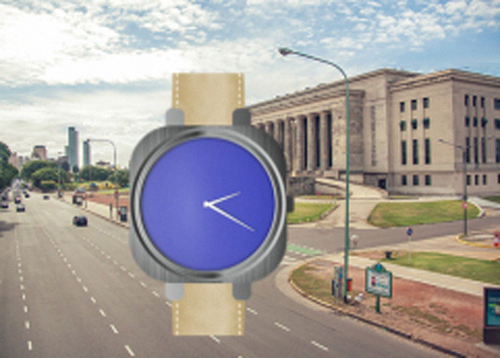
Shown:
2,20
